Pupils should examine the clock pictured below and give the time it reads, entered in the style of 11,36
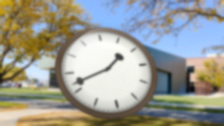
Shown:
1,42
